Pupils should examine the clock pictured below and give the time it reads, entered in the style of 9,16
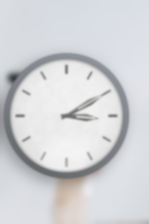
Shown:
3,10
